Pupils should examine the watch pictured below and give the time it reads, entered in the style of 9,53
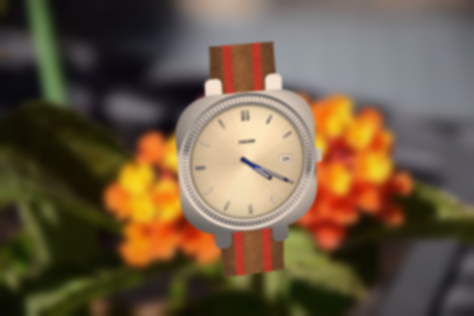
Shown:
4,20
